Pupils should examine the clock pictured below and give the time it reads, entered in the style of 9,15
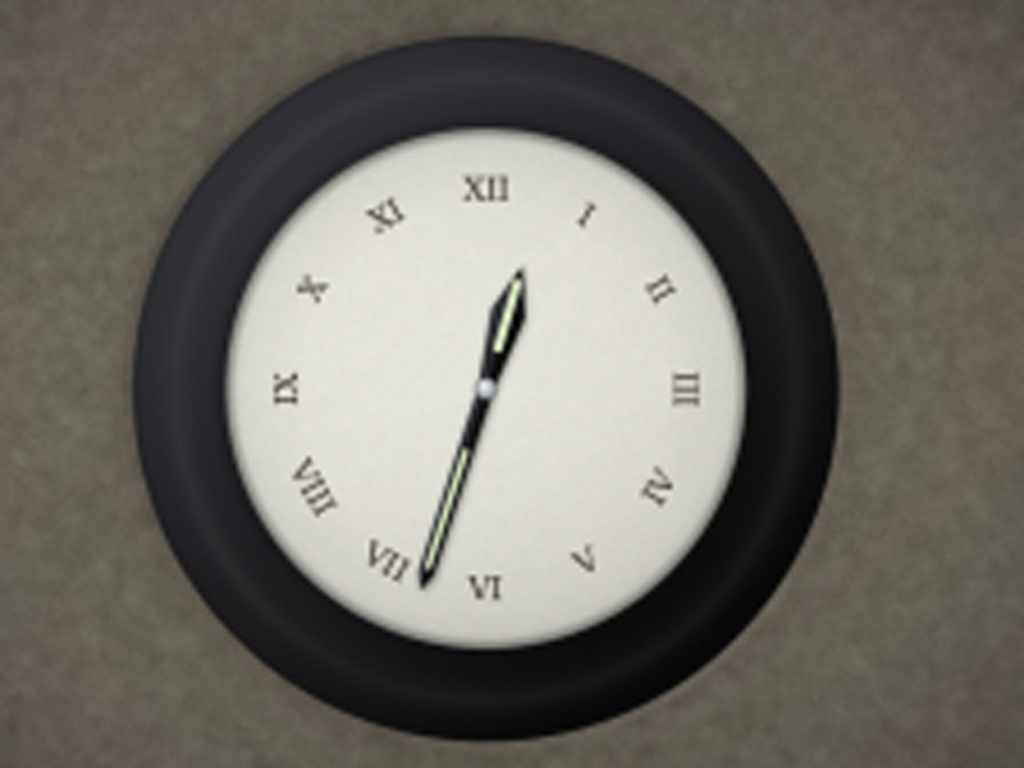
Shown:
12,33
